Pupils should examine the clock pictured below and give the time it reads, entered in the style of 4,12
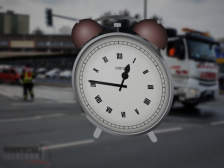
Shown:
12,46
